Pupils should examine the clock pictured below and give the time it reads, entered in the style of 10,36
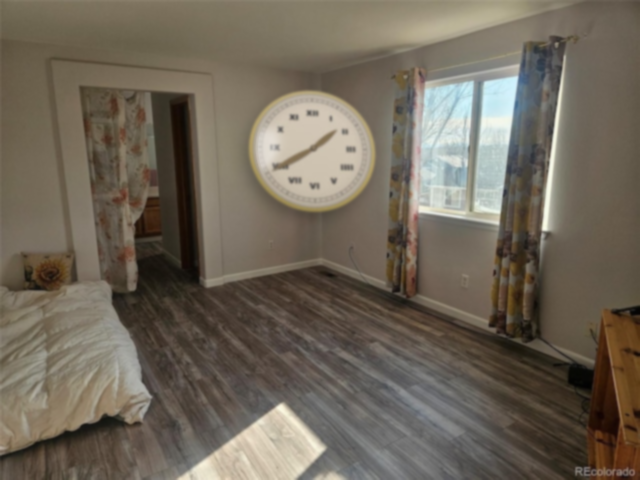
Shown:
1,40
